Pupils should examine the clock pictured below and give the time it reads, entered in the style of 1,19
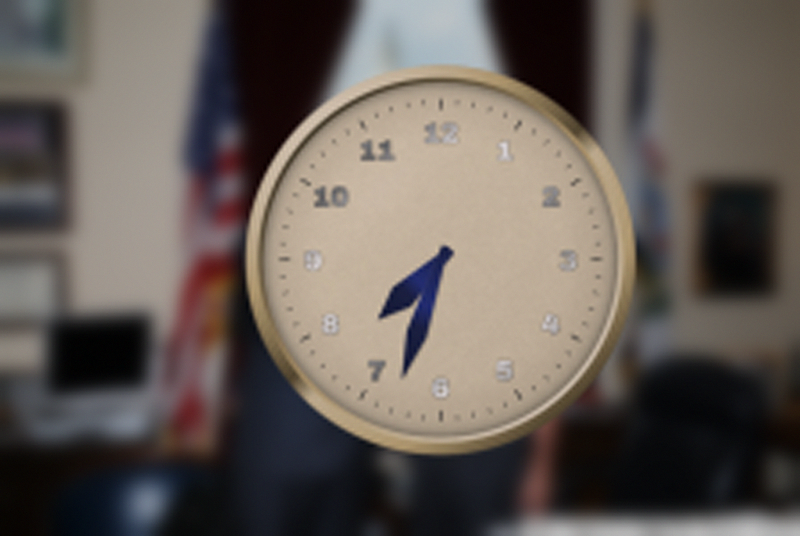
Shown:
7,33
